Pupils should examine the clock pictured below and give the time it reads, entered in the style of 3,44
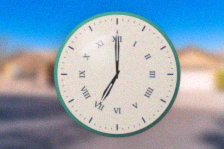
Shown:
7,00
